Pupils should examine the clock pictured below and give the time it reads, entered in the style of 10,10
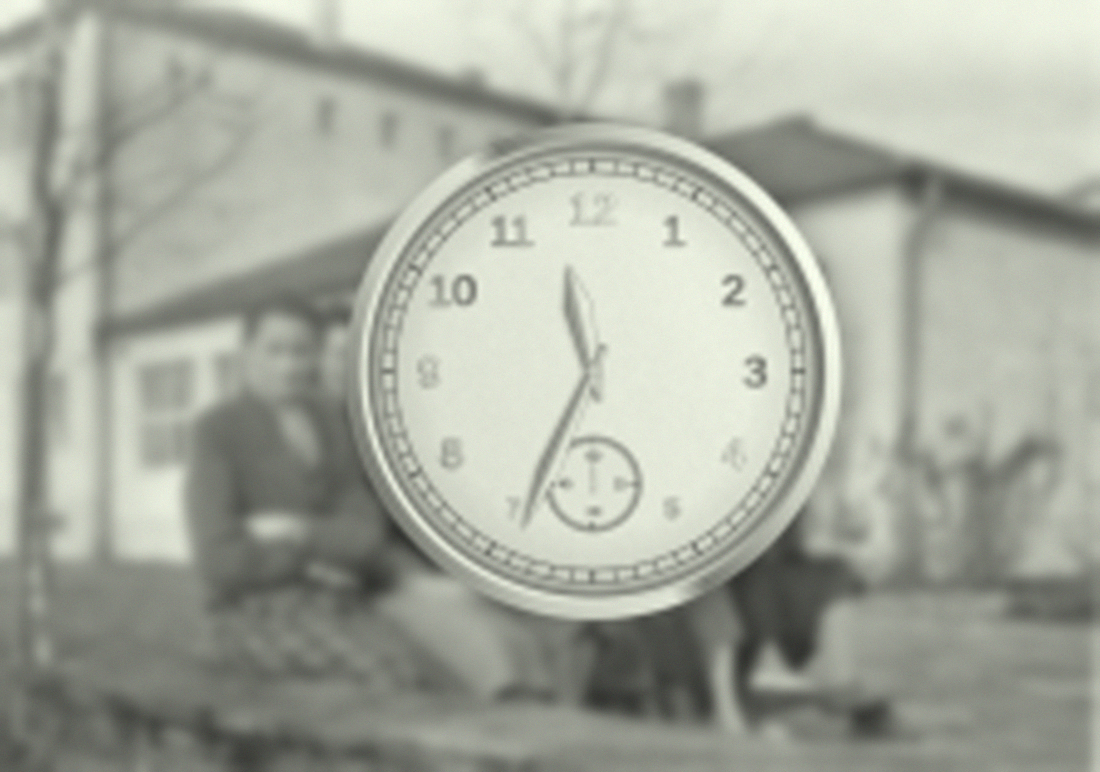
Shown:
11,34
